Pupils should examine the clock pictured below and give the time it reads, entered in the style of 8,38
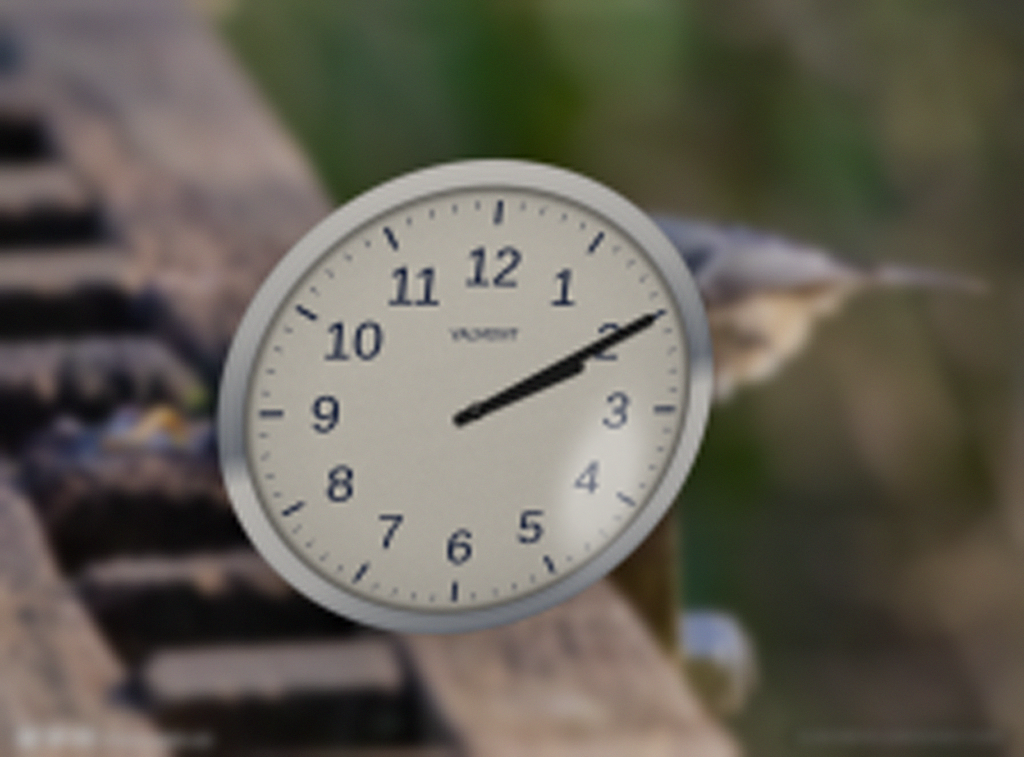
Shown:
2,10
